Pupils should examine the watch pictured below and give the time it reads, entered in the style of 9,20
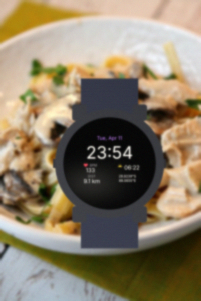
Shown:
23,54
